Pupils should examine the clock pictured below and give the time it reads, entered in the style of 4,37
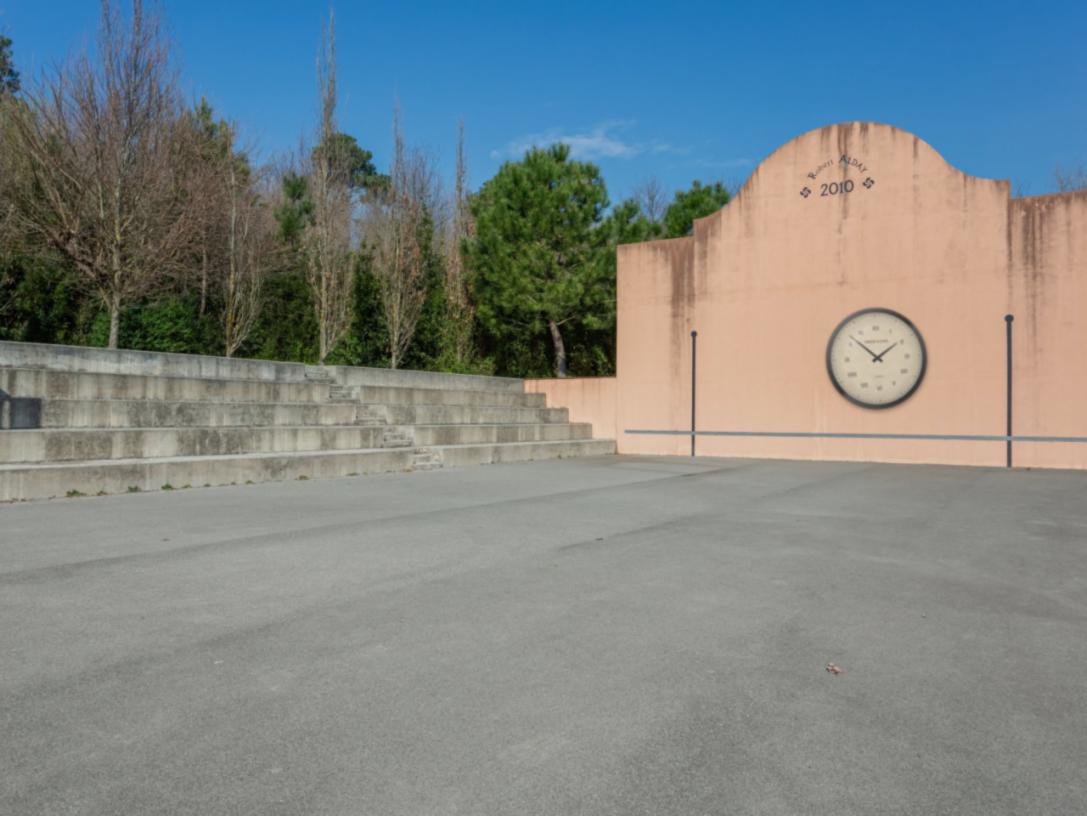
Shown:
1,52
